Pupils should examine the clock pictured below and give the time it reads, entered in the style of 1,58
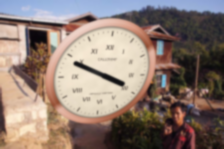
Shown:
3,49
